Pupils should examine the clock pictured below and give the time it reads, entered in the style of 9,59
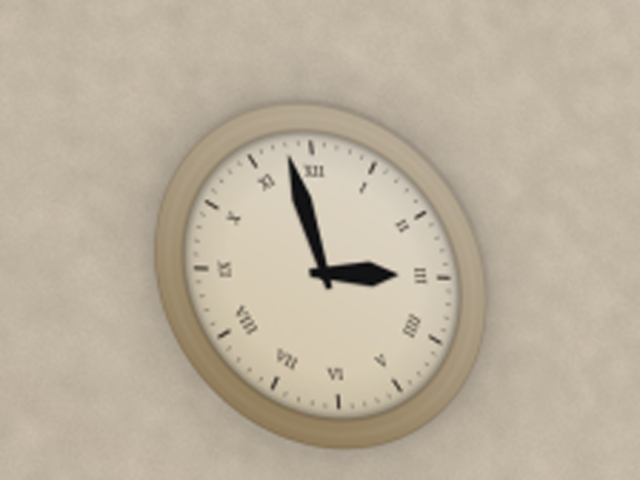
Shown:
2,58
